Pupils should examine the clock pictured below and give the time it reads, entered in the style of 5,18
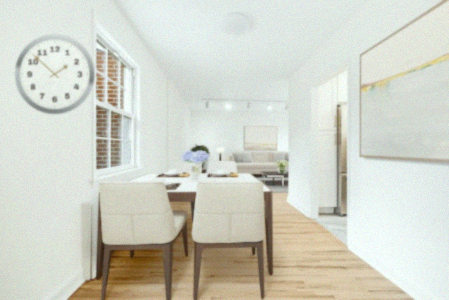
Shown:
1,52
